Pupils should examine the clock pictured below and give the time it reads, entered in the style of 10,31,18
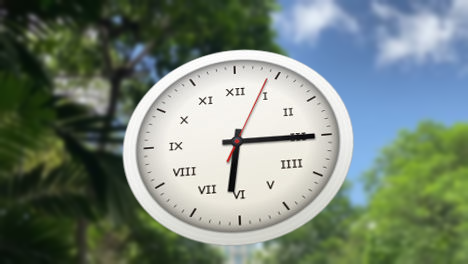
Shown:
6,15,04
